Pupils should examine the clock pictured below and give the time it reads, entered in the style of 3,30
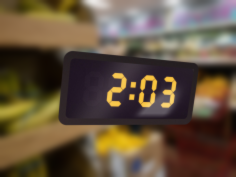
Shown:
2,03
